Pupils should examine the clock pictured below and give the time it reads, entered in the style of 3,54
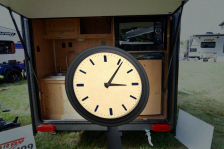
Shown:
3,06
